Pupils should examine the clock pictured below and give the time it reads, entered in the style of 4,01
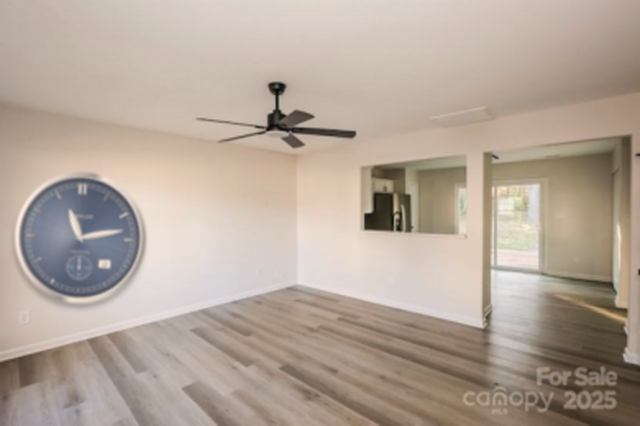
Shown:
11,13
